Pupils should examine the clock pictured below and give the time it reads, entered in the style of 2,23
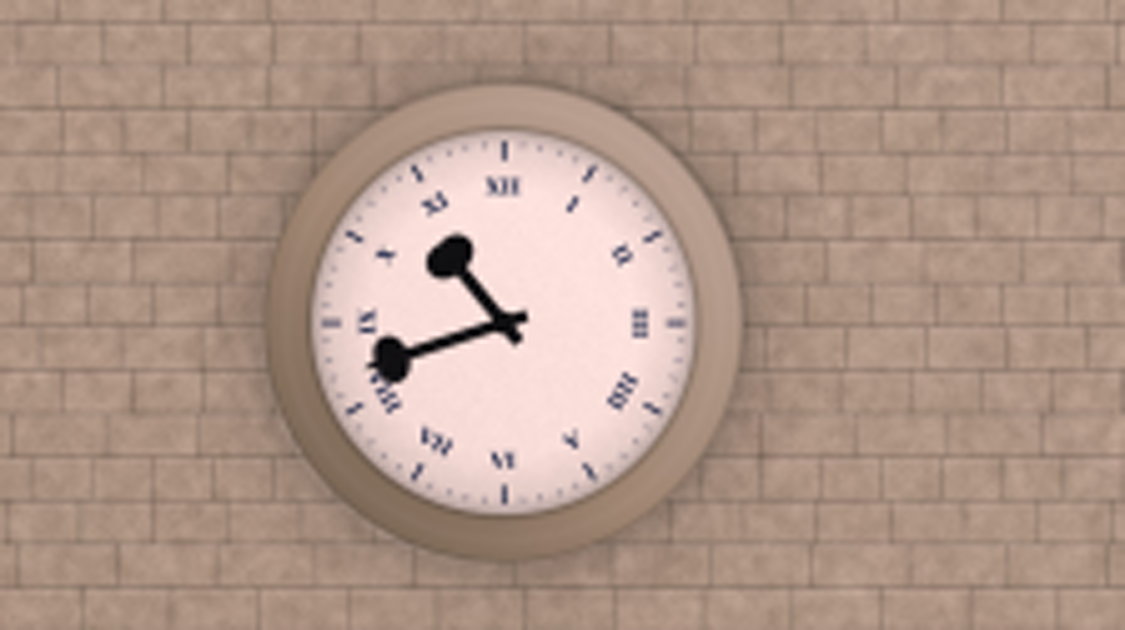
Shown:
10,42
